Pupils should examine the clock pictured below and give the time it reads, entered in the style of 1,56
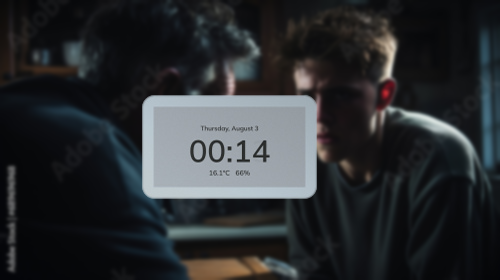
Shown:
0,14
